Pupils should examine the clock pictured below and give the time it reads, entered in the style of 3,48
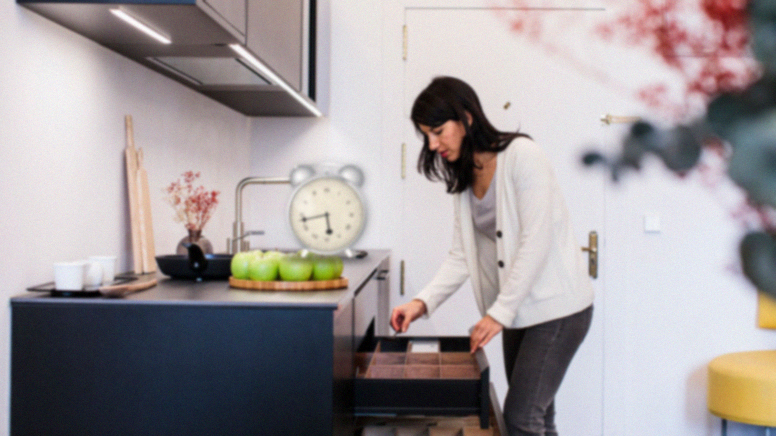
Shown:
5,43
